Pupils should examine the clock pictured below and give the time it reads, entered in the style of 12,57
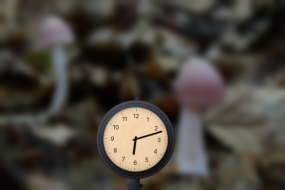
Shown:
6,12
